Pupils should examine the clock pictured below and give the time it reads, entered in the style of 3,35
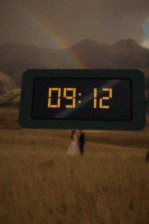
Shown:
9,12
